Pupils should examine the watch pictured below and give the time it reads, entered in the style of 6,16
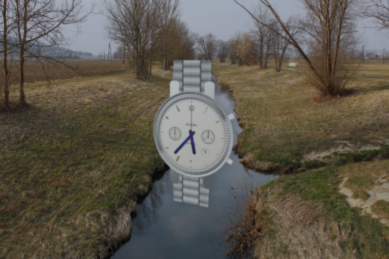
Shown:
5,37
